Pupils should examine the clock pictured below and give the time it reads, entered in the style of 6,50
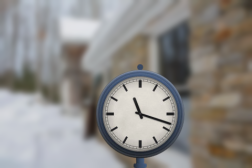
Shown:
11,18
